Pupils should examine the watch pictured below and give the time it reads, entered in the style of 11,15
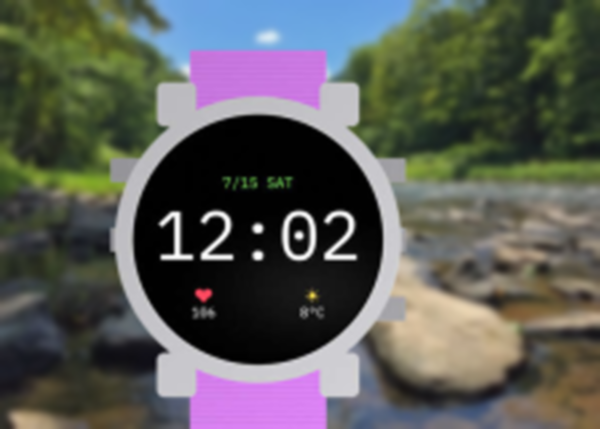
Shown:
12,02
